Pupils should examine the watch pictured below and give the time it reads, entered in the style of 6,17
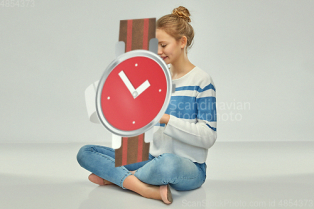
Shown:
1,54
